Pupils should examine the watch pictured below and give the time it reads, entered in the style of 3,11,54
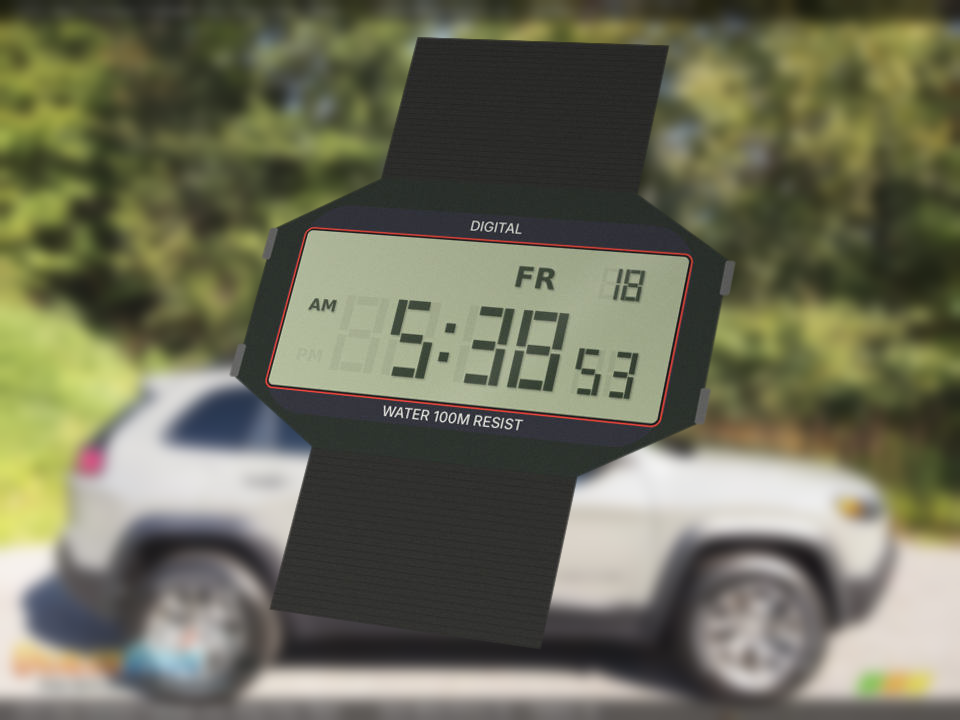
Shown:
5,38,53
